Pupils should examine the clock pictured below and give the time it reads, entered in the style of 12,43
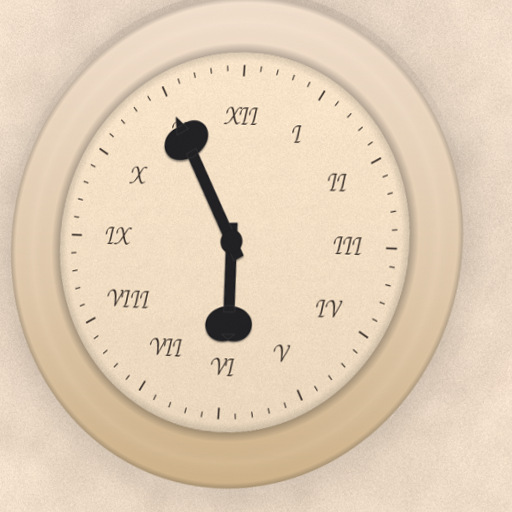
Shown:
5,55
